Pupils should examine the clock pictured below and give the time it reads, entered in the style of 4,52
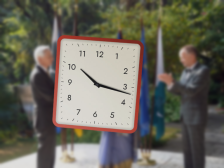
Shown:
10,17
